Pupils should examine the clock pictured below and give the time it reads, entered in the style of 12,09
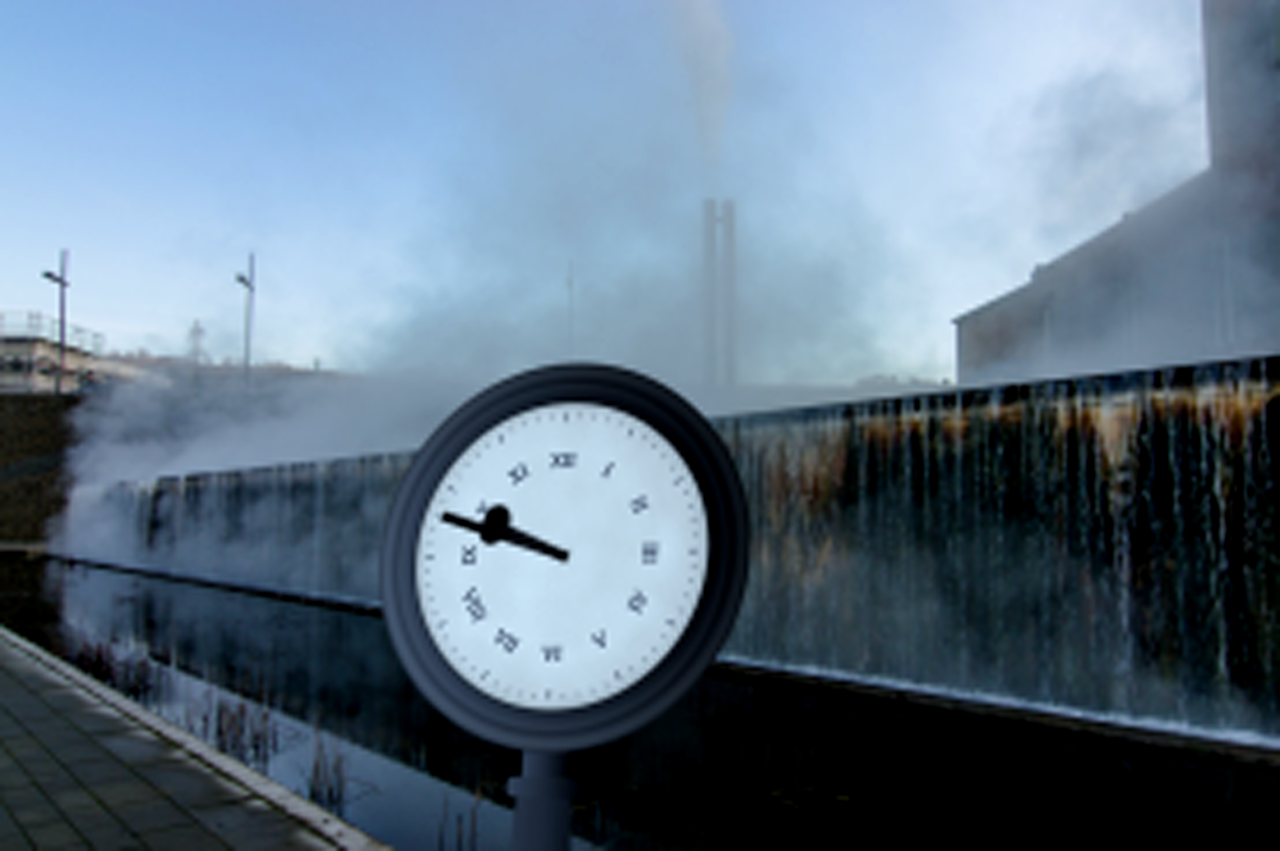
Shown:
9,48
